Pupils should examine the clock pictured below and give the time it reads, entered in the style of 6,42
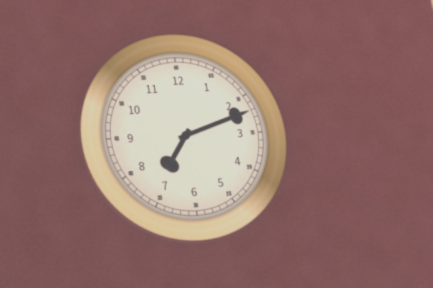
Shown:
7,12
